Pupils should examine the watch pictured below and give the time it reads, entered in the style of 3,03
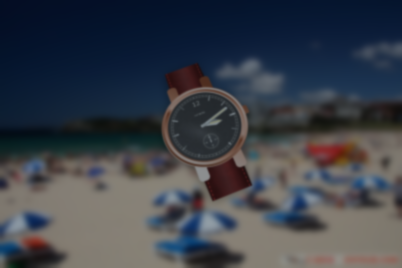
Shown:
3,12
